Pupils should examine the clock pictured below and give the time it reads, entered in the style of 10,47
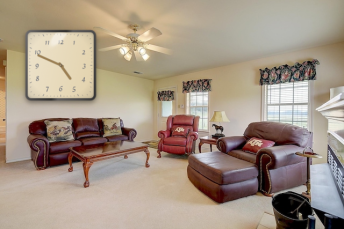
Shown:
4,49
